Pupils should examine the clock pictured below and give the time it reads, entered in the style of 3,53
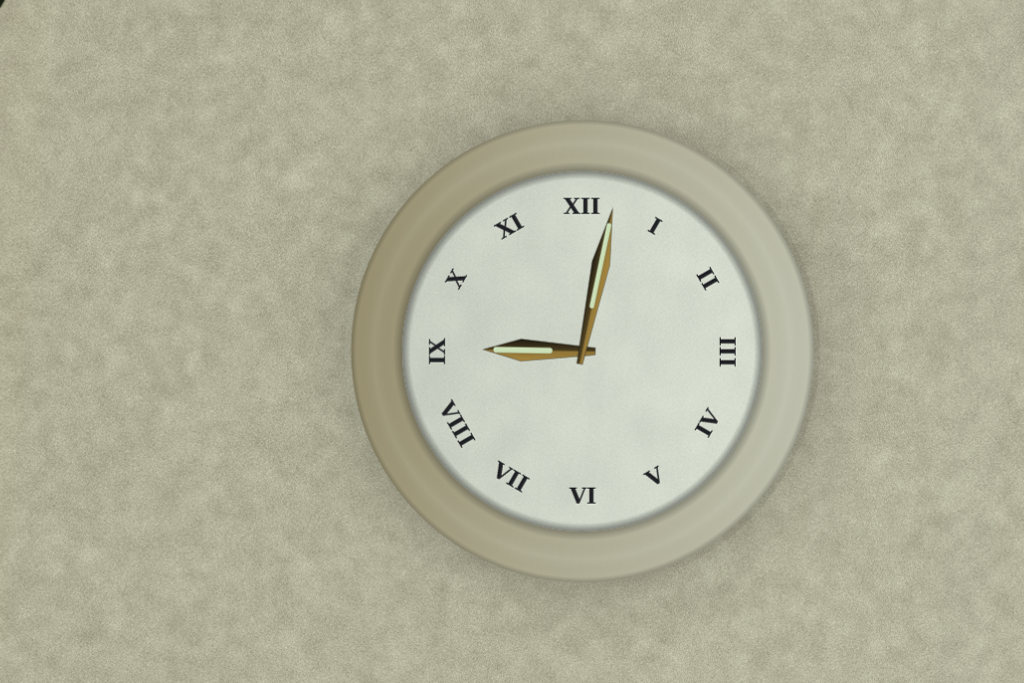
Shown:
9,02
